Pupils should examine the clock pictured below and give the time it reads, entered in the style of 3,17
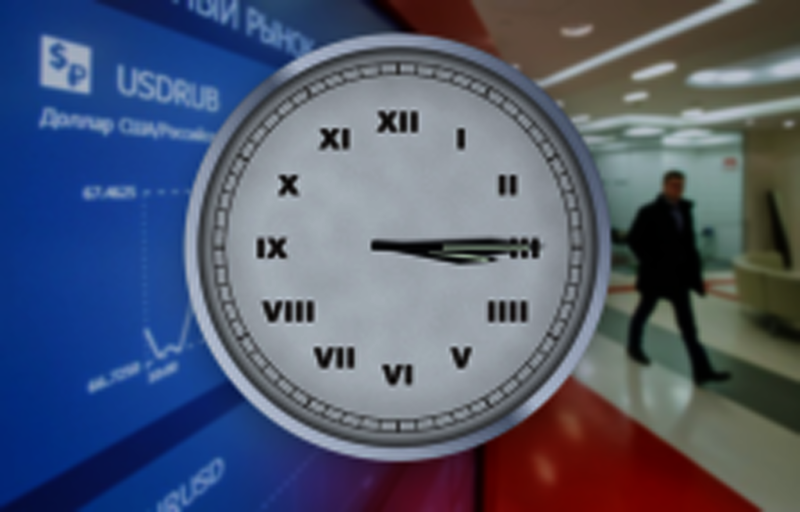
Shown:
3,15
